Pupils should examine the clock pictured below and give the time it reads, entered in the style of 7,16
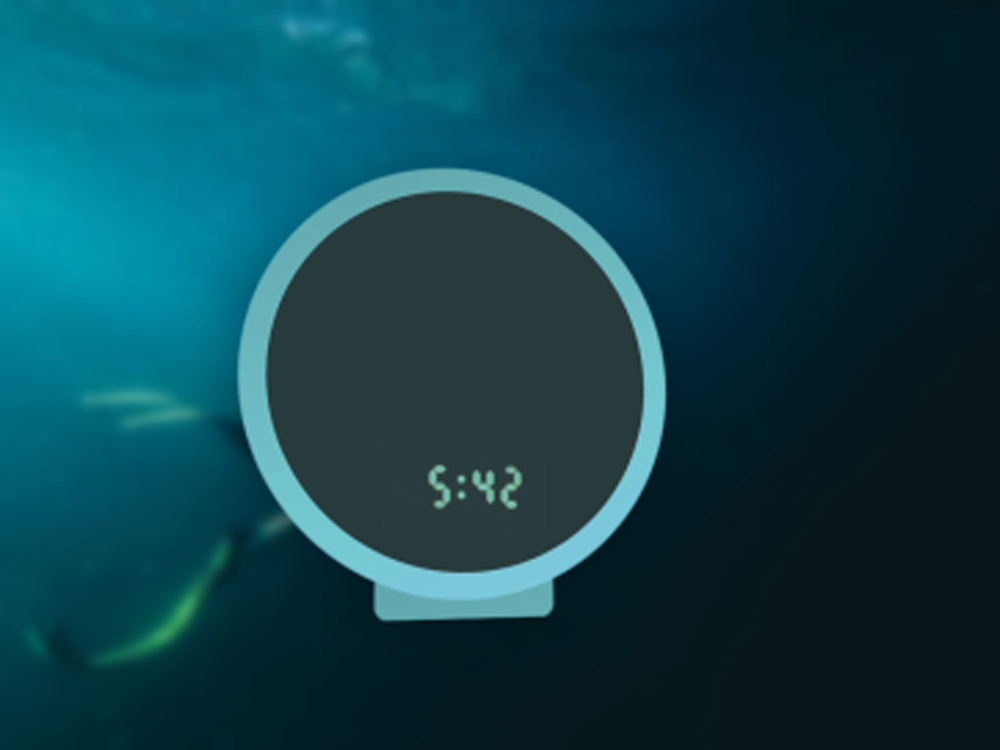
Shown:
5,42
